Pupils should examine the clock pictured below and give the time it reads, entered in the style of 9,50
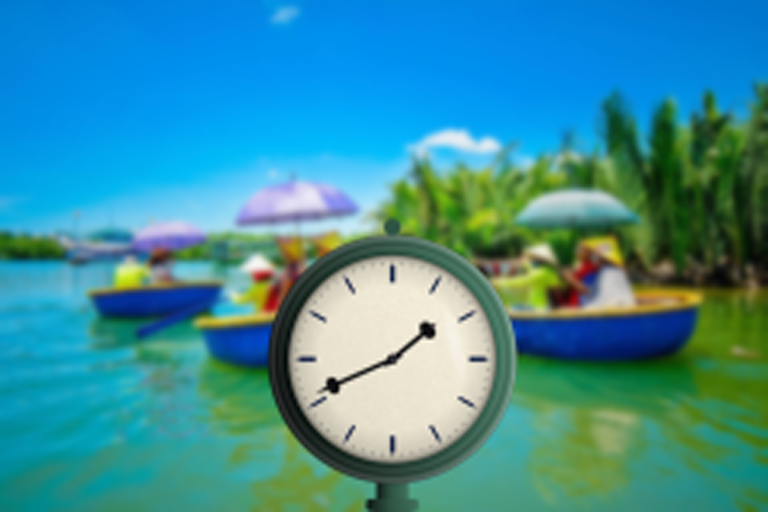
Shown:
1,41
